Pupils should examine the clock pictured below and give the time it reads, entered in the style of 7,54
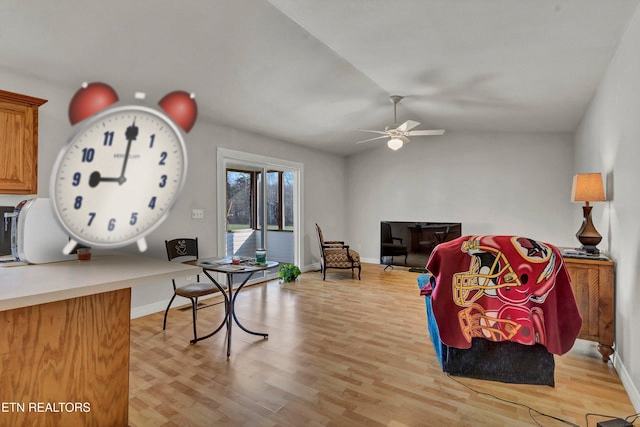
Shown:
9,00
